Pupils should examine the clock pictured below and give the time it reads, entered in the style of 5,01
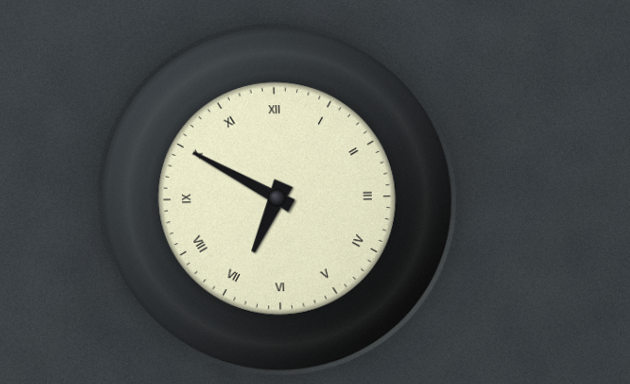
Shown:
6,50
